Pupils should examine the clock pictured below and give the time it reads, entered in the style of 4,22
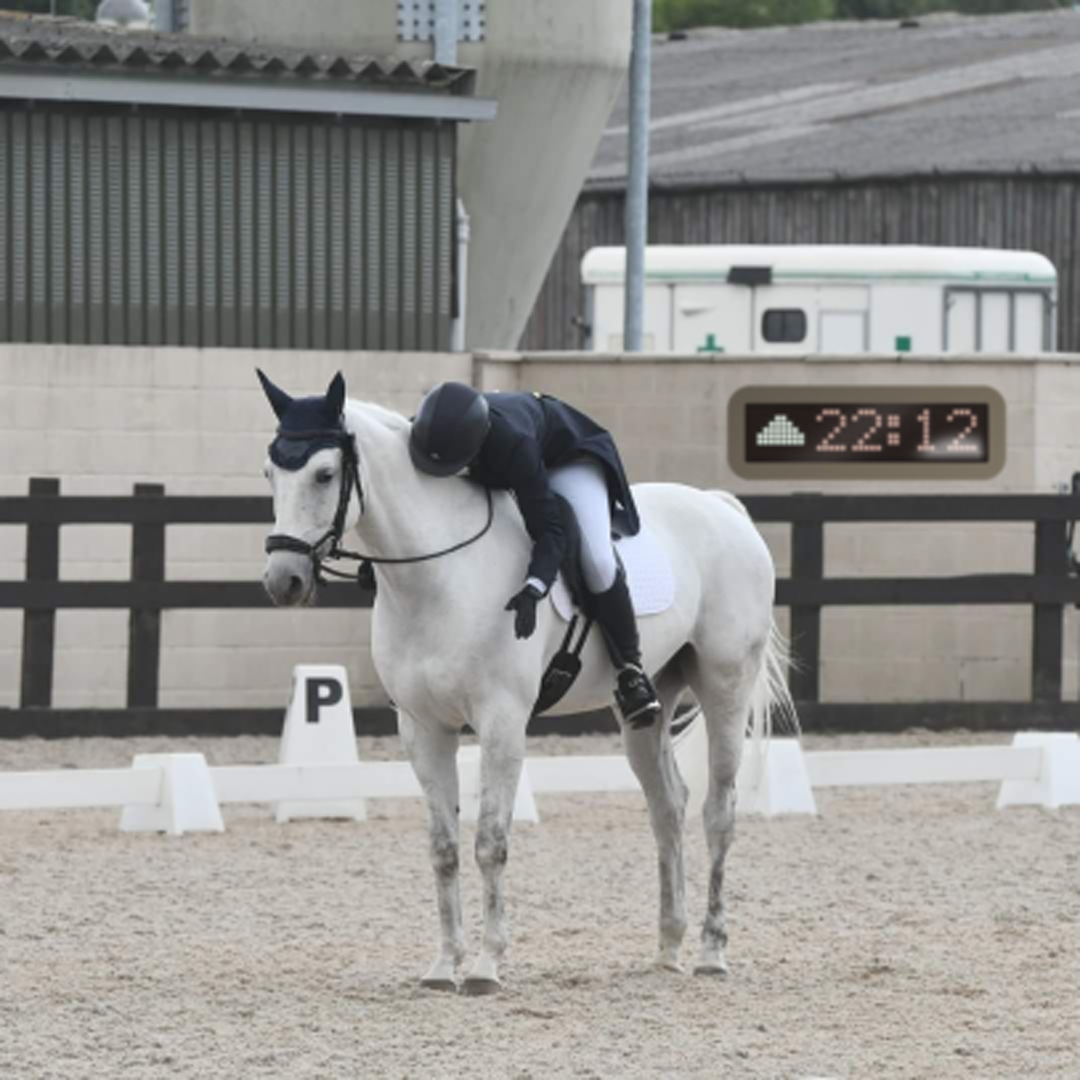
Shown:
22,12
